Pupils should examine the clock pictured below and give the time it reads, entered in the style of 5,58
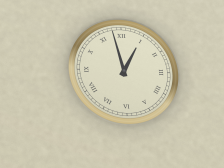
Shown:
12,58
